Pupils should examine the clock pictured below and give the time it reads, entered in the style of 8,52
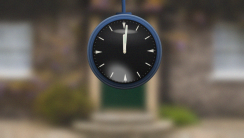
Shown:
12,01
